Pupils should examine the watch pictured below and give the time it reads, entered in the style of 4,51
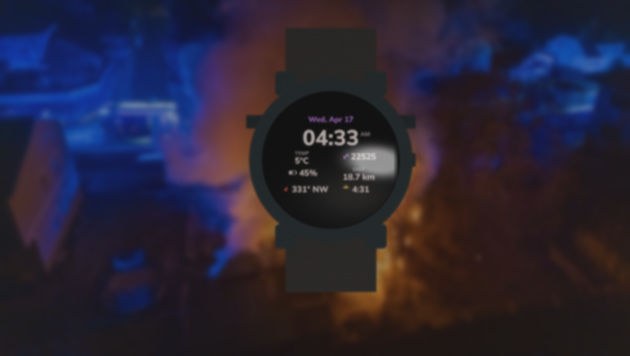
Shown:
4,33
